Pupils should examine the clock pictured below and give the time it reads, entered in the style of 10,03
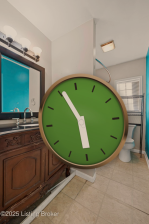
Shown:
5,56
